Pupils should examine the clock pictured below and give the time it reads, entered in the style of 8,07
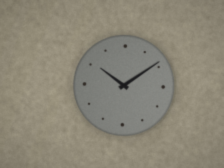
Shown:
10,09
